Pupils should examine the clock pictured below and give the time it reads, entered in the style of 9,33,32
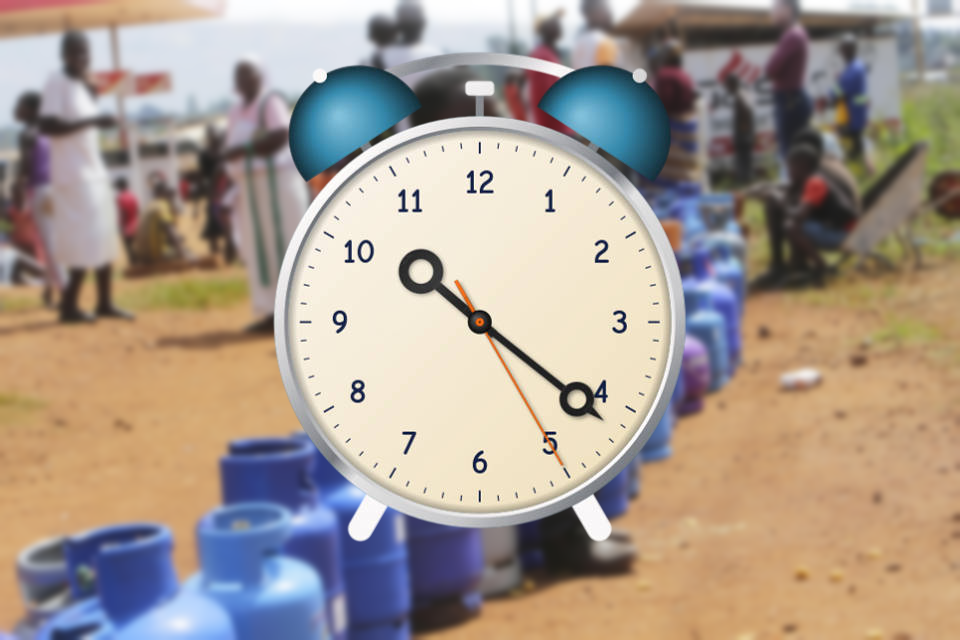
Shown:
10,21,25
